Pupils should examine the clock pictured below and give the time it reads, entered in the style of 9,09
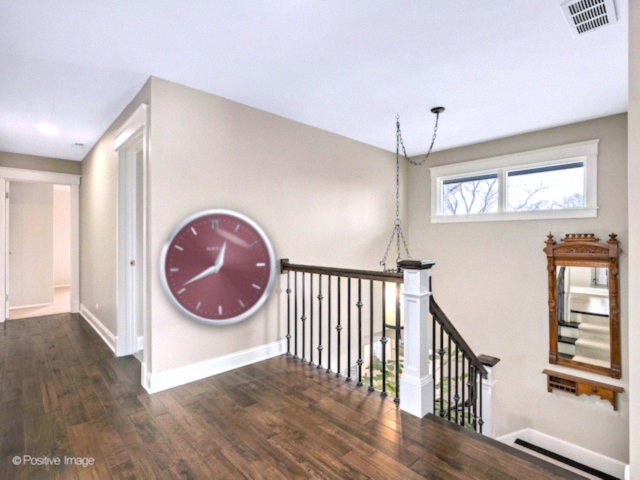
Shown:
12,41
